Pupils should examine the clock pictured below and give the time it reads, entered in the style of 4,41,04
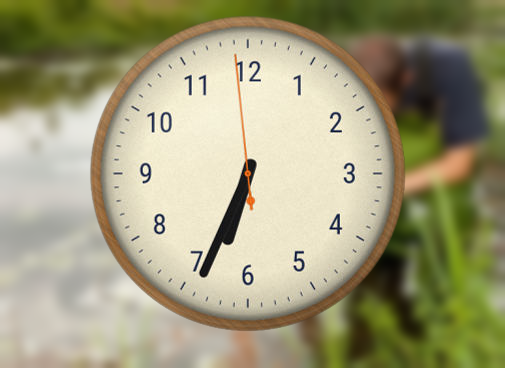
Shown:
6,33,59
